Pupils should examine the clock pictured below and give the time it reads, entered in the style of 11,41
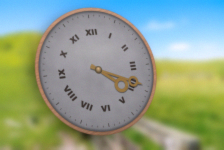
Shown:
4,19
